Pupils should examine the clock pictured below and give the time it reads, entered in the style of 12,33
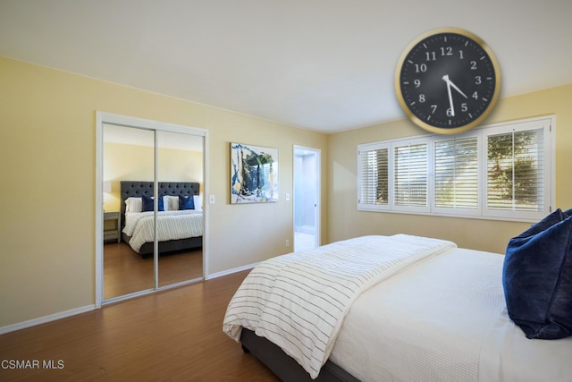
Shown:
4,29
